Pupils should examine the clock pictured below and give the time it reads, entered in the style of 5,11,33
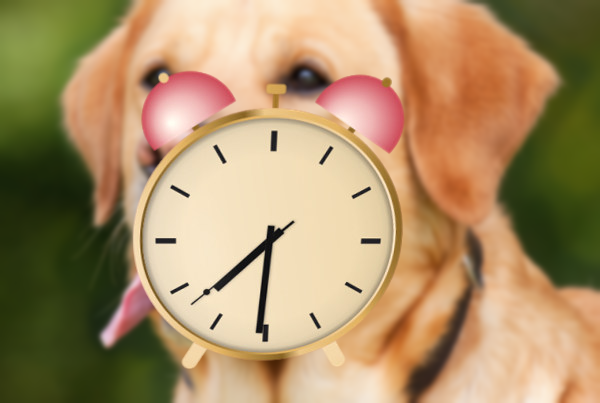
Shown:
7,30,38
